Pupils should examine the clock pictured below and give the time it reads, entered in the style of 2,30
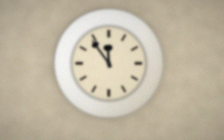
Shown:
11,54
